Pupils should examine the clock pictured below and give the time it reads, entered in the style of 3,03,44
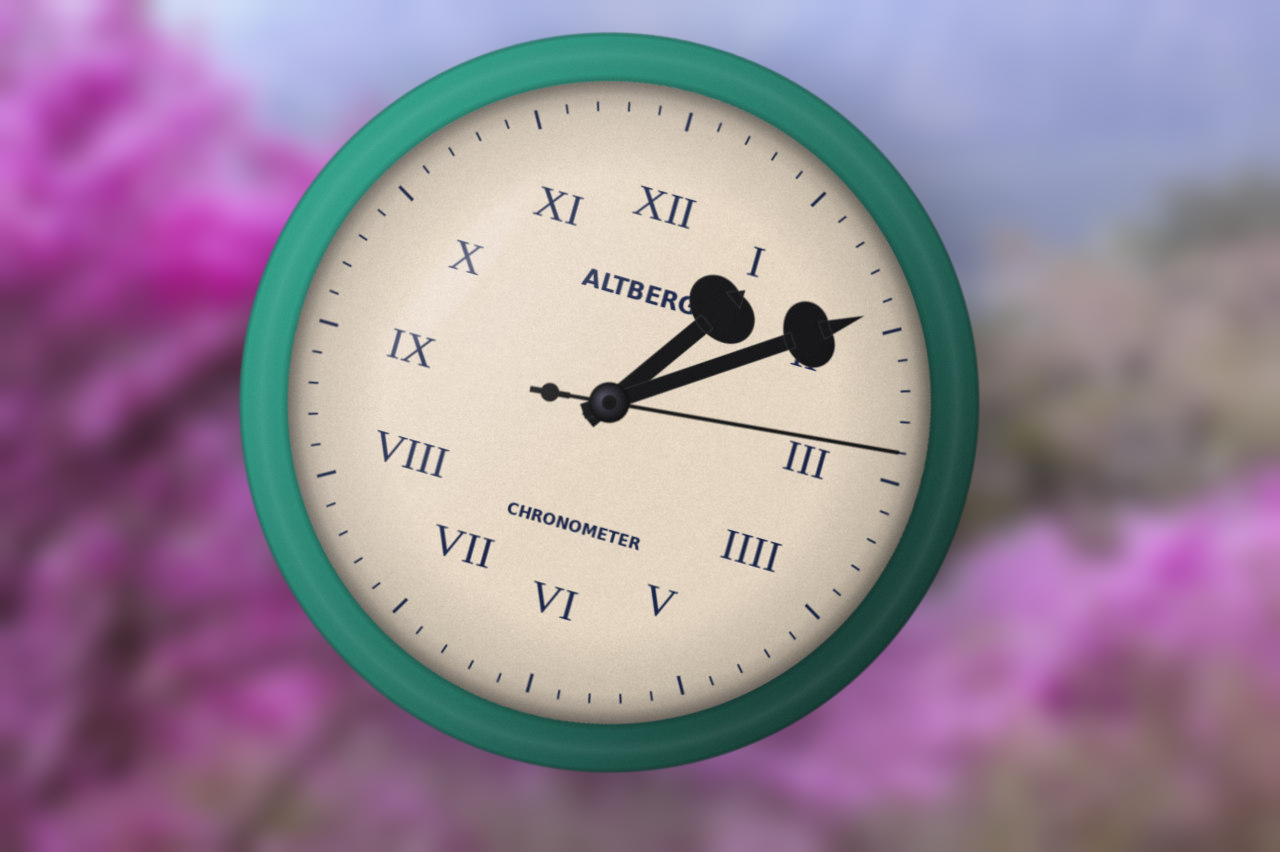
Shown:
1,09,14
